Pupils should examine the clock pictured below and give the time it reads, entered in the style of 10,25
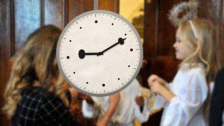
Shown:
9,11
